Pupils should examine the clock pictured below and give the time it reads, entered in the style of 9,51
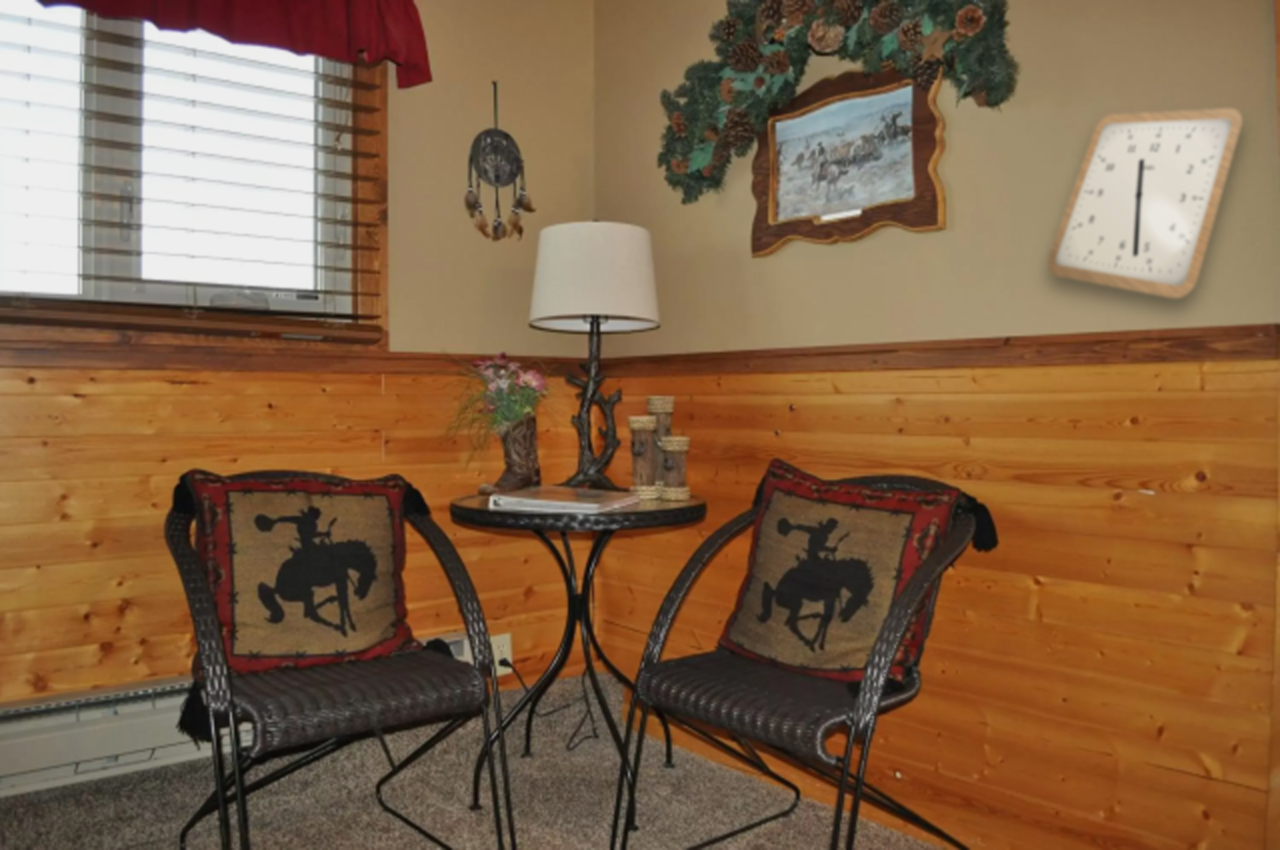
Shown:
11,27
